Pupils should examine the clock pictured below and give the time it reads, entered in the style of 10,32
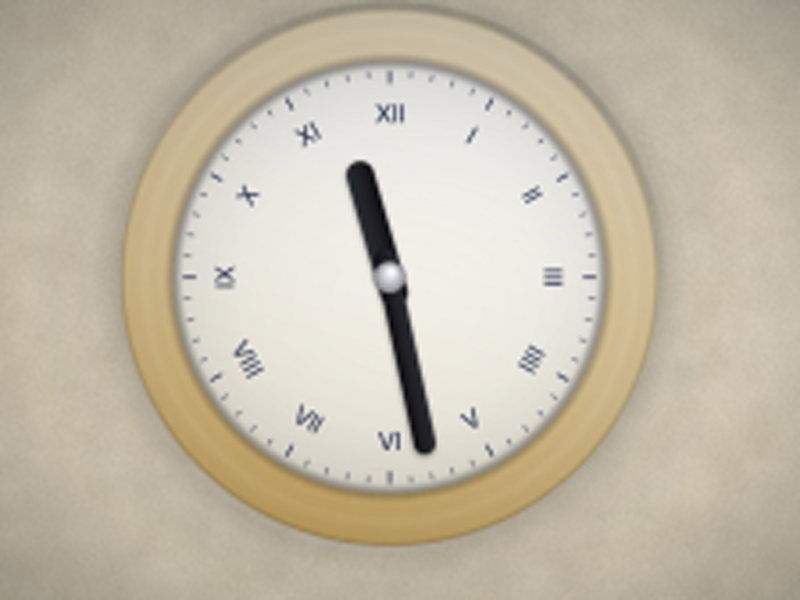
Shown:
11,28
